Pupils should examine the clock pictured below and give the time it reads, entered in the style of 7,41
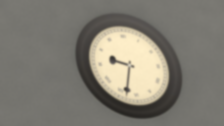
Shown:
9,33
